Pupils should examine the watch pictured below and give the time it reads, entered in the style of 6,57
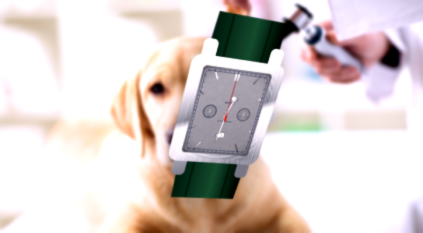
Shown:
12,31
